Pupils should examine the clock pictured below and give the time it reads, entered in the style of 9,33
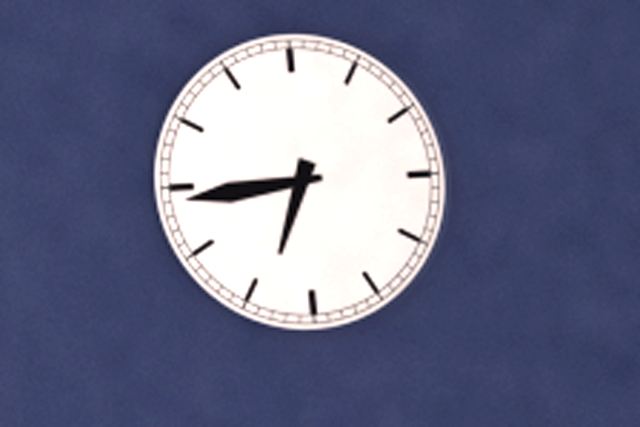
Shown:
6,44
